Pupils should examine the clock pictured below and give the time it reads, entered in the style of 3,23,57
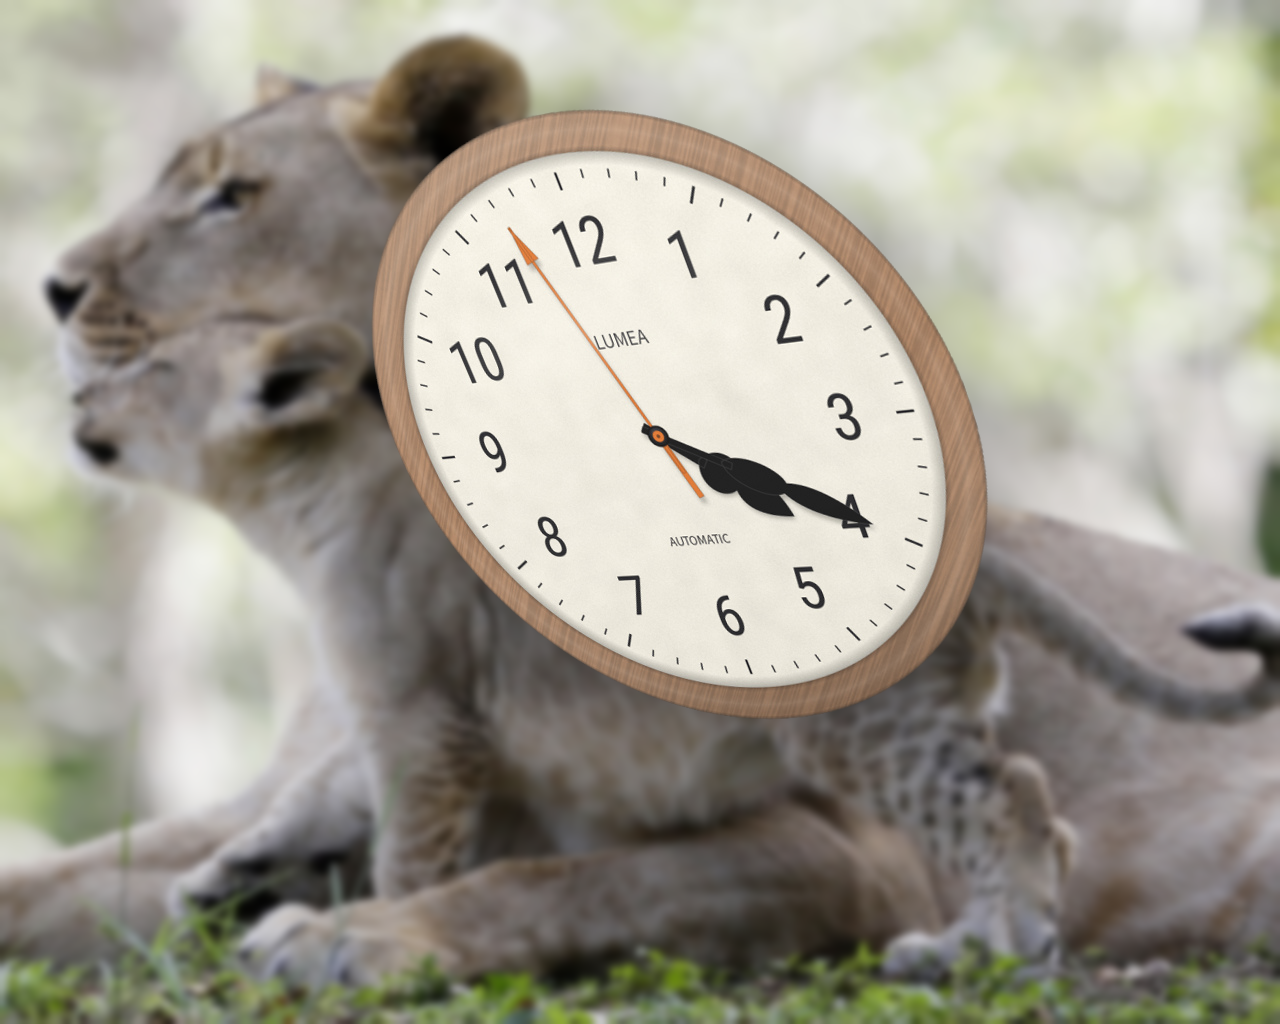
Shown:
4,19,57
